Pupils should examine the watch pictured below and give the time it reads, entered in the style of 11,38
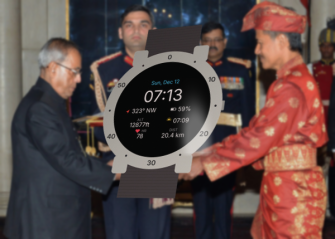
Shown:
7,13
